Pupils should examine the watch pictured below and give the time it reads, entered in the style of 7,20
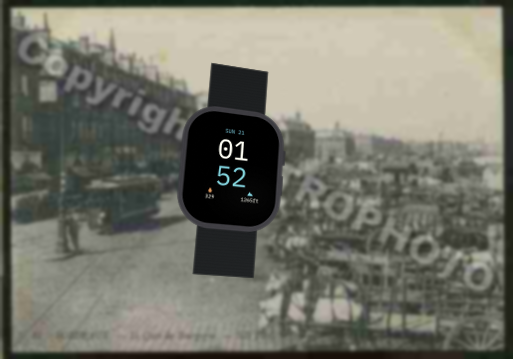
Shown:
1,52
